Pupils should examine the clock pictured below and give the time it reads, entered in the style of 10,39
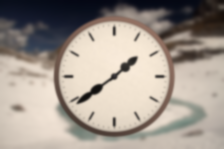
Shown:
1,39
